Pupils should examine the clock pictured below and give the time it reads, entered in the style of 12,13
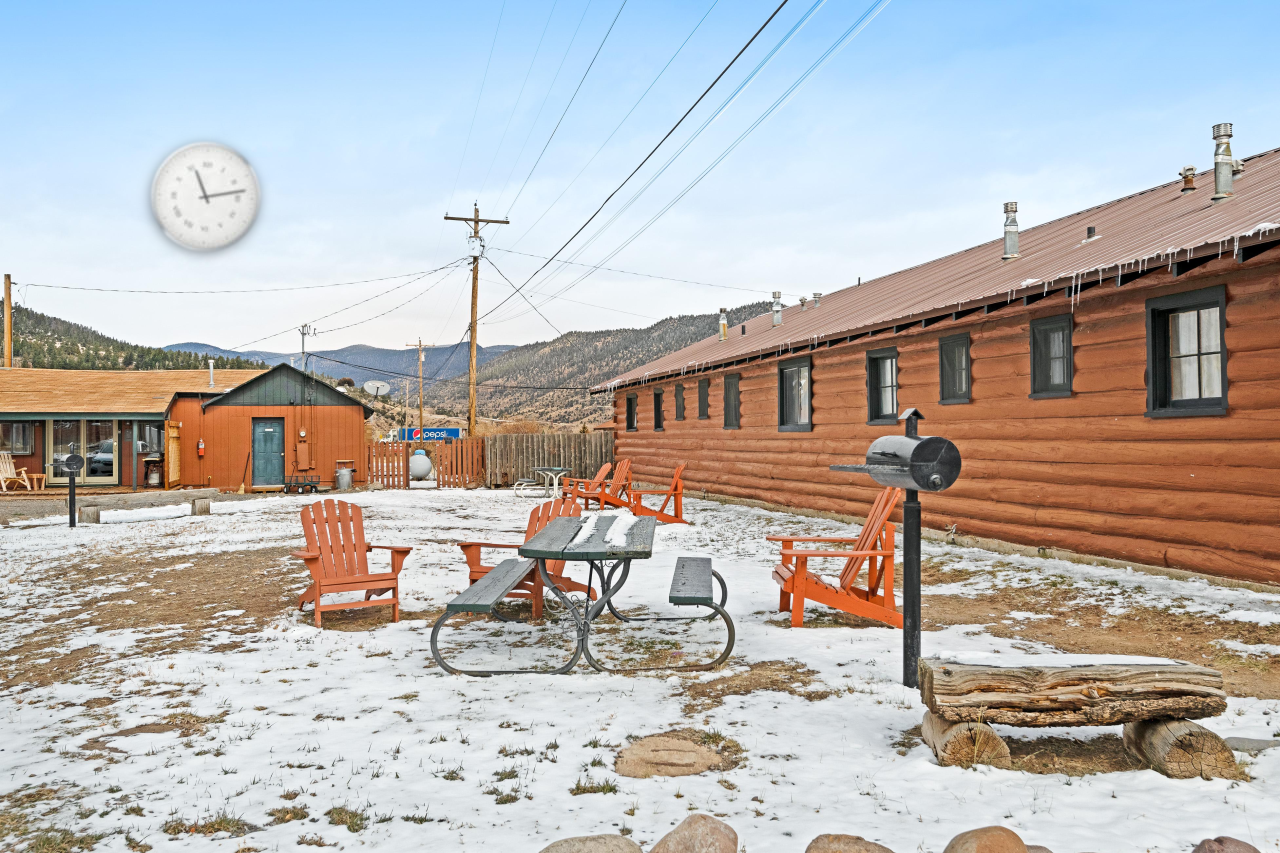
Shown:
11,13
